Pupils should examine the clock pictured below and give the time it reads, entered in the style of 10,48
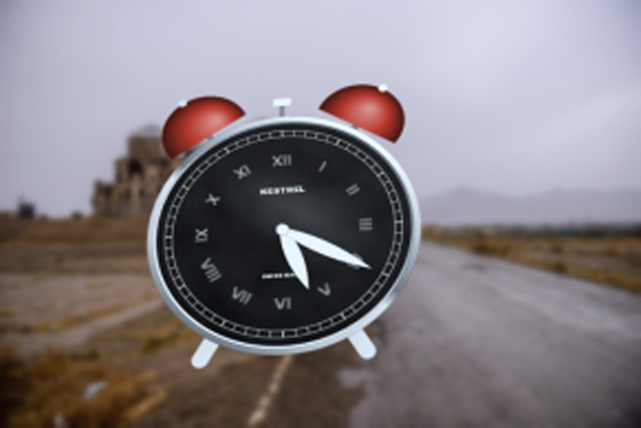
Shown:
5,20
